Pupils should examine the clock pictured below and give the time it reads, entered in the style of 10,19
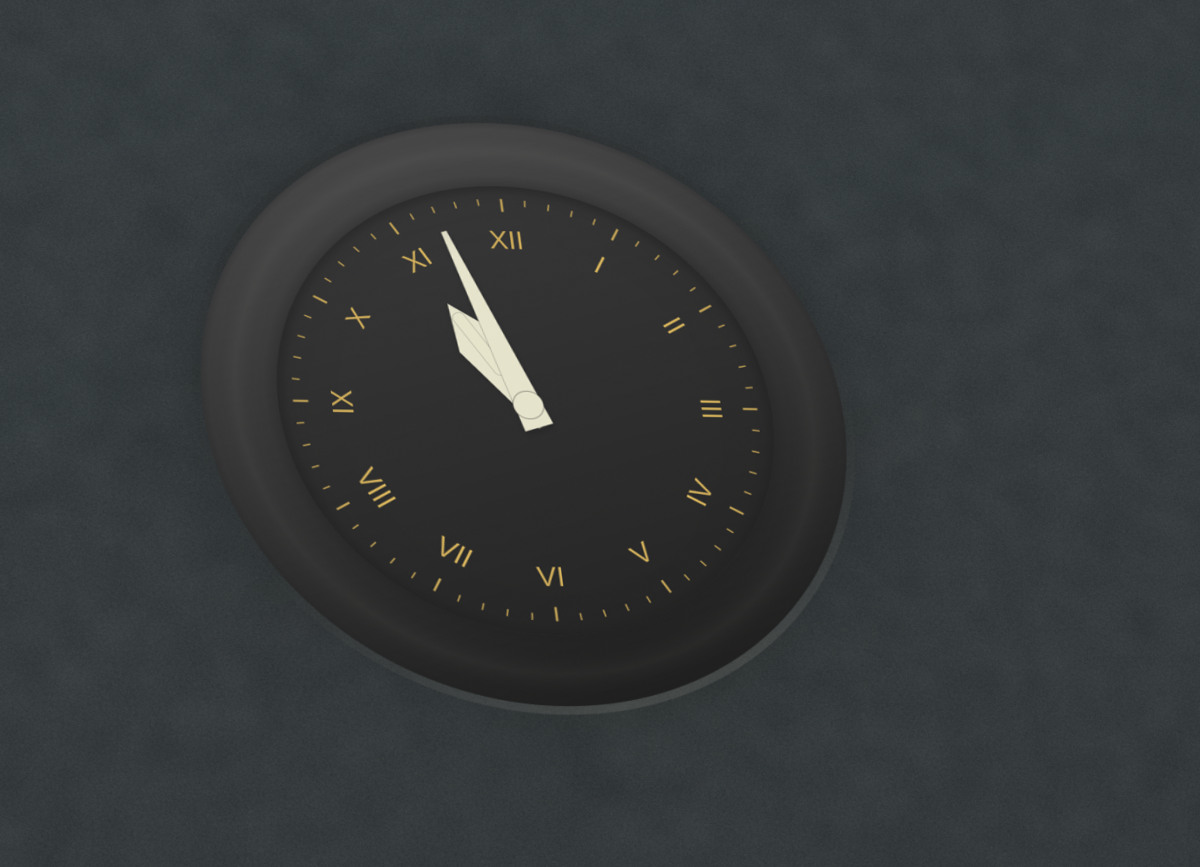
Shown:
10,57
